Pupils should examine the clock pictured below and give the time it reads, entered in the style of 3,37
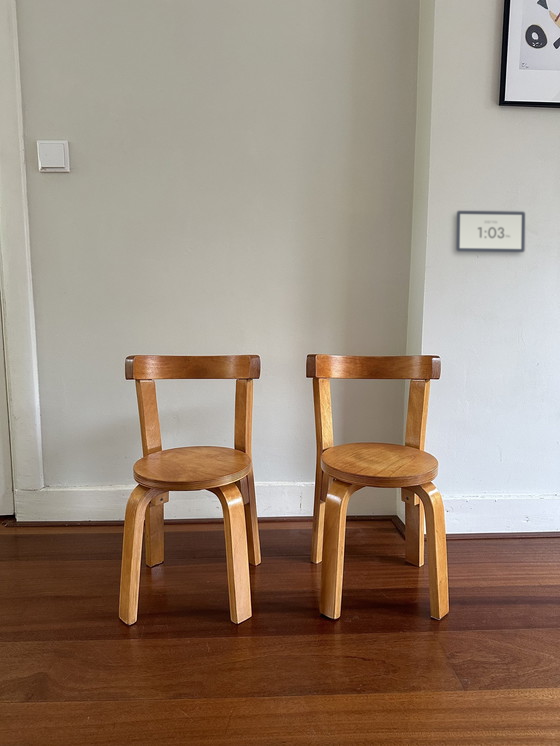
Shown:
1,03
